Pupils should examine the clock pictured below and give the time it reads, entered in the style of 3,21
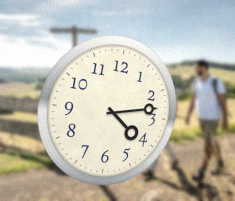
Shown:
4,13
